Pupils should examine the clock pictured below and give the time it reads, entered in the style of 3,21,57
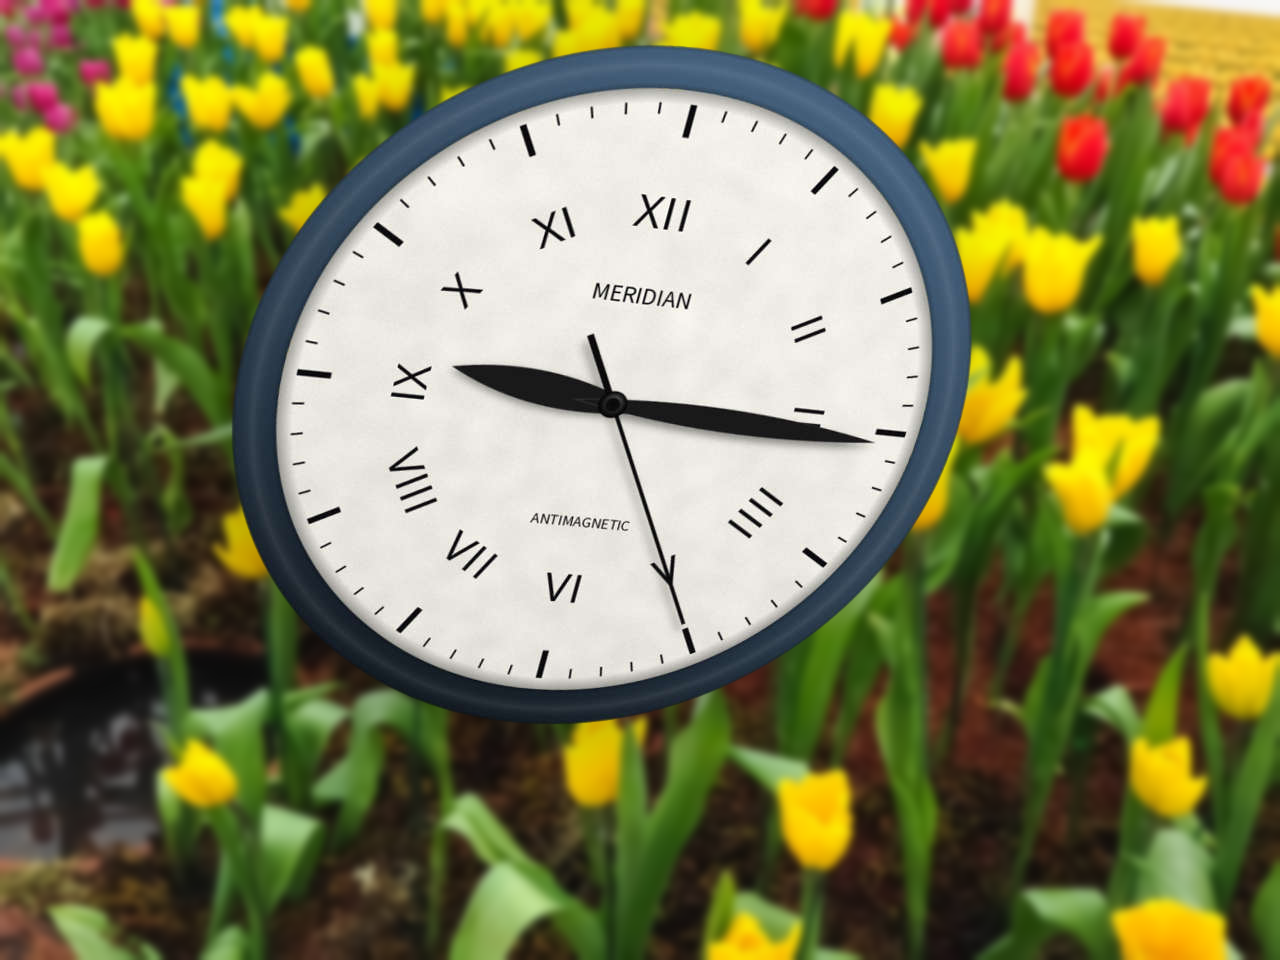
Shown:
9,15,25
